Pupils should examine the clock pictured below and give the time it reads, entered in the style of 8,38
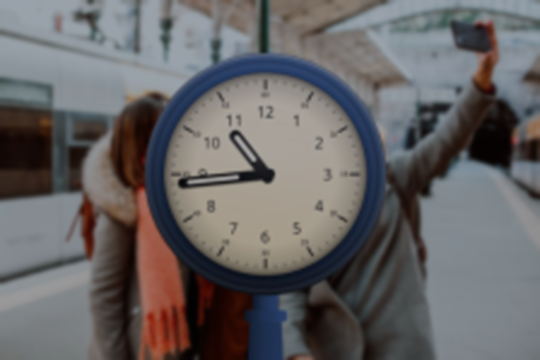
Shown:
10,44
